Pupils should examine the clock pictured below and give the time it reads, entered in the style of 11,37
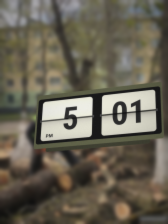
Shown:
5,01
